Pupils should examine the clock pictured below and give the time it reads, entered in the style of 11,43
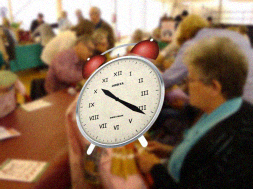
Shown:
10,21
